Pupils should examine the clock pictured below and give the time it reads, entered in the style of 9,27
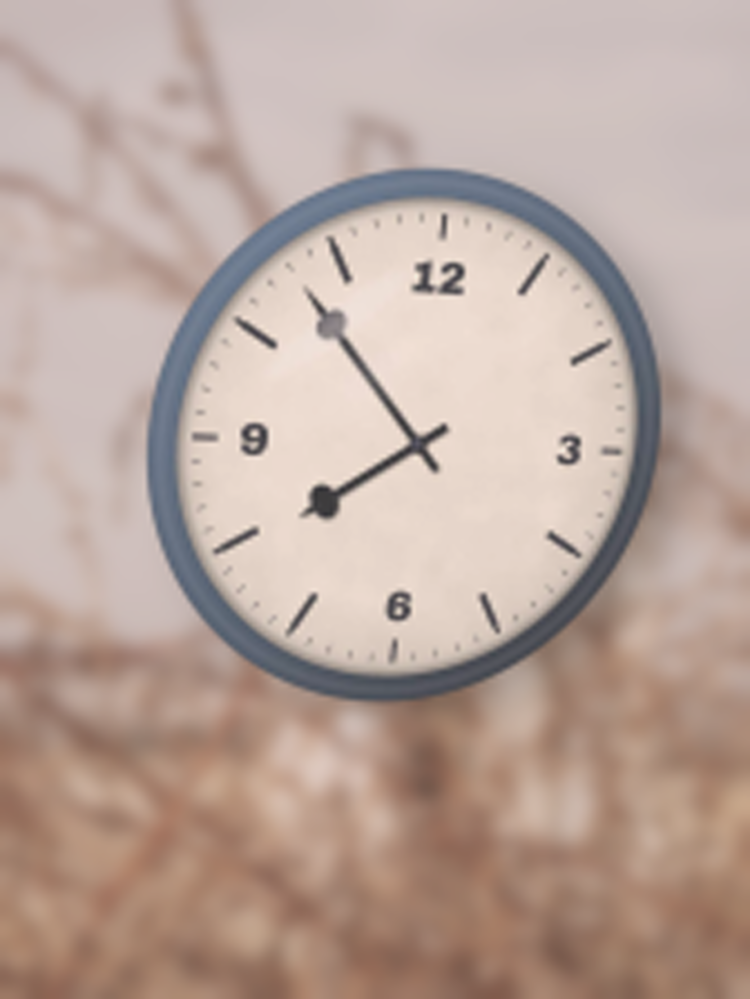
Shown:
7,53
